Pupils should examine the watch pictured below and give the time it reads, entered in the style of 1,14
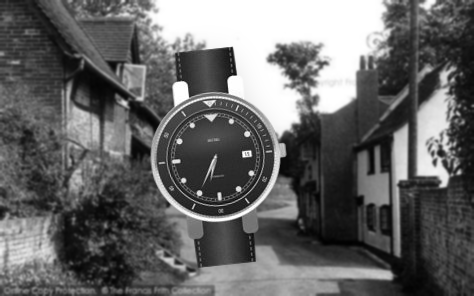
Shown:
6,35
